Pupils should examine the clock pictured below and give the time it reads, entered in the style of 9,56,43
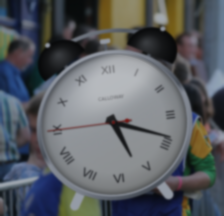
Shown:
5,18,45
